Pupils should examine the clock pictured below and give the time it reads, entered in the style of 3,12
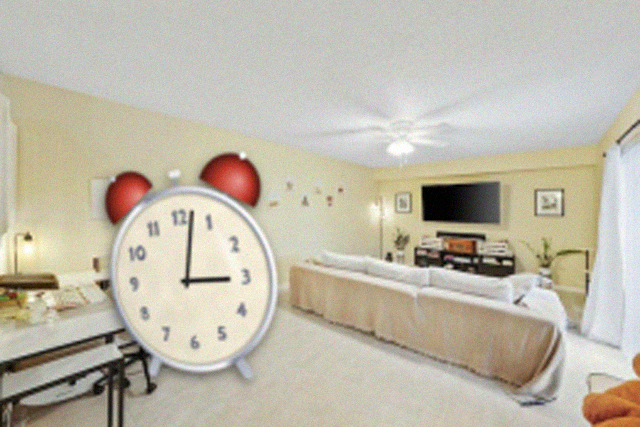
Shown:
3,02
